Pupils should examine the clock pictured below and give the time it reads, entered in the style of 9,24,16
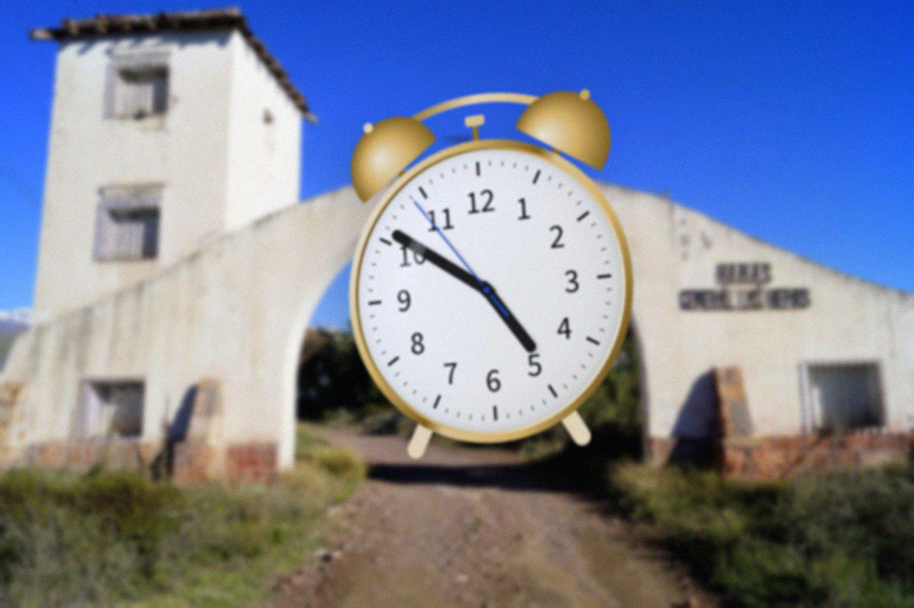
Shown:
4,50,54
